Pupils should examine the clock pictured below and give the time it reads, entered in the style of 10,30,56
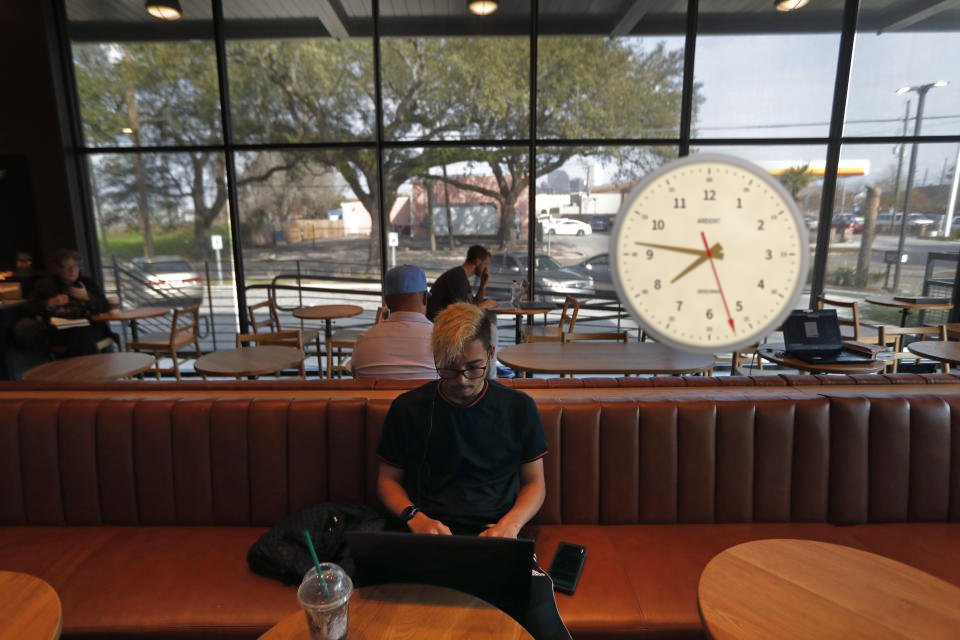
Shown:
7,46,27
